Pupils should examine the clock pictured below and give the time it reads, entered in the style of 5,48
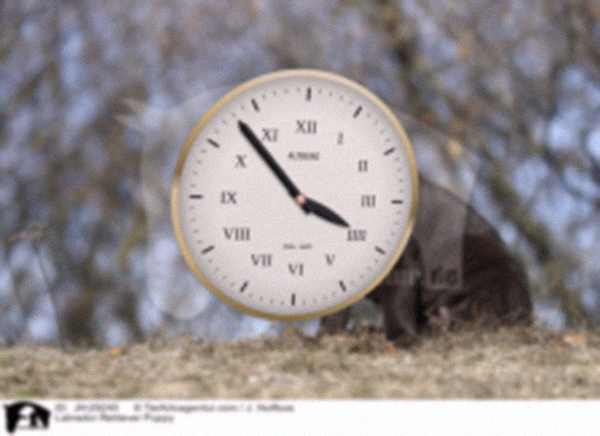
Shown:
3,53
